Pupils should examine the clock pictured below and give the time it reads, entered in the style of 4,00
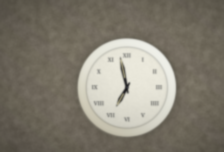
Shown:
6,58
